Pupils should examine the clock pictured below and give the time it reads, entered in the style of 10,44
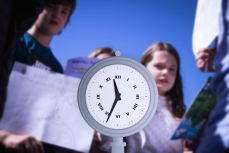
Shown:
11,34
